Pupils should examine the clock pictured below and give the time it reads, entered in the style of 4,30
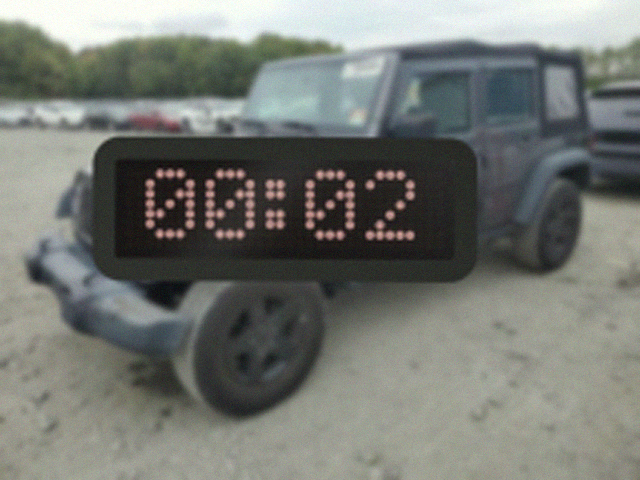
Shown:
0,02
